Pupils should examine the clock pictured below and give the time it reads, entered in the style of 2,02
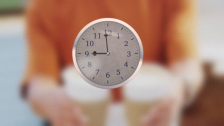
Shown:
8,59
